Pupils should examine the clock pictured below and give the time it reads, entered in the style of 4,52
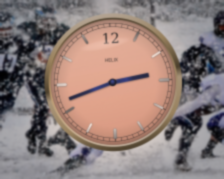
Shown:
2,42
